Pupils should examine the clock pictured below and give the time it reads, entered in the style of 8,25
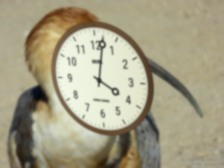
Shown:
4,02
